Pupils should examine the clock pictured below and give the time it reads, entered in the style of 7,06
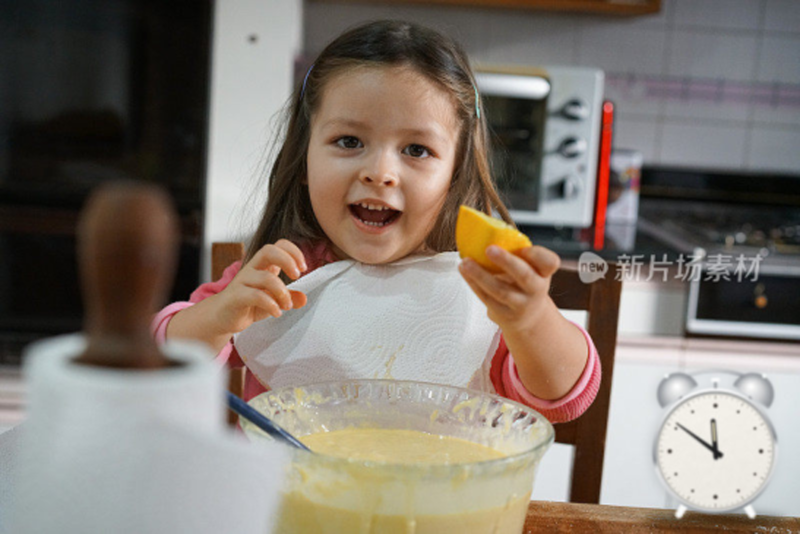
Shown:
11,51
